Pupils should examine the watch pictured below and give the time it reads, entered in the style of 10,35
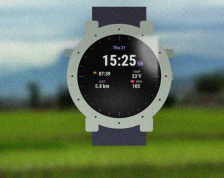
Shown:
15,25
